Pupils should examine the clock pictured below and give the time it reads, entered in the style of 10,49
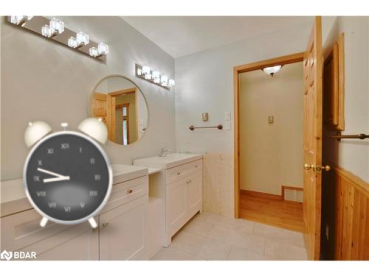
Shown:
8,48
